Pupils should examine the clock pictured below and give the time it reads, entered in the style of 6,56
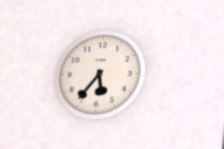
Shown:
5,36
